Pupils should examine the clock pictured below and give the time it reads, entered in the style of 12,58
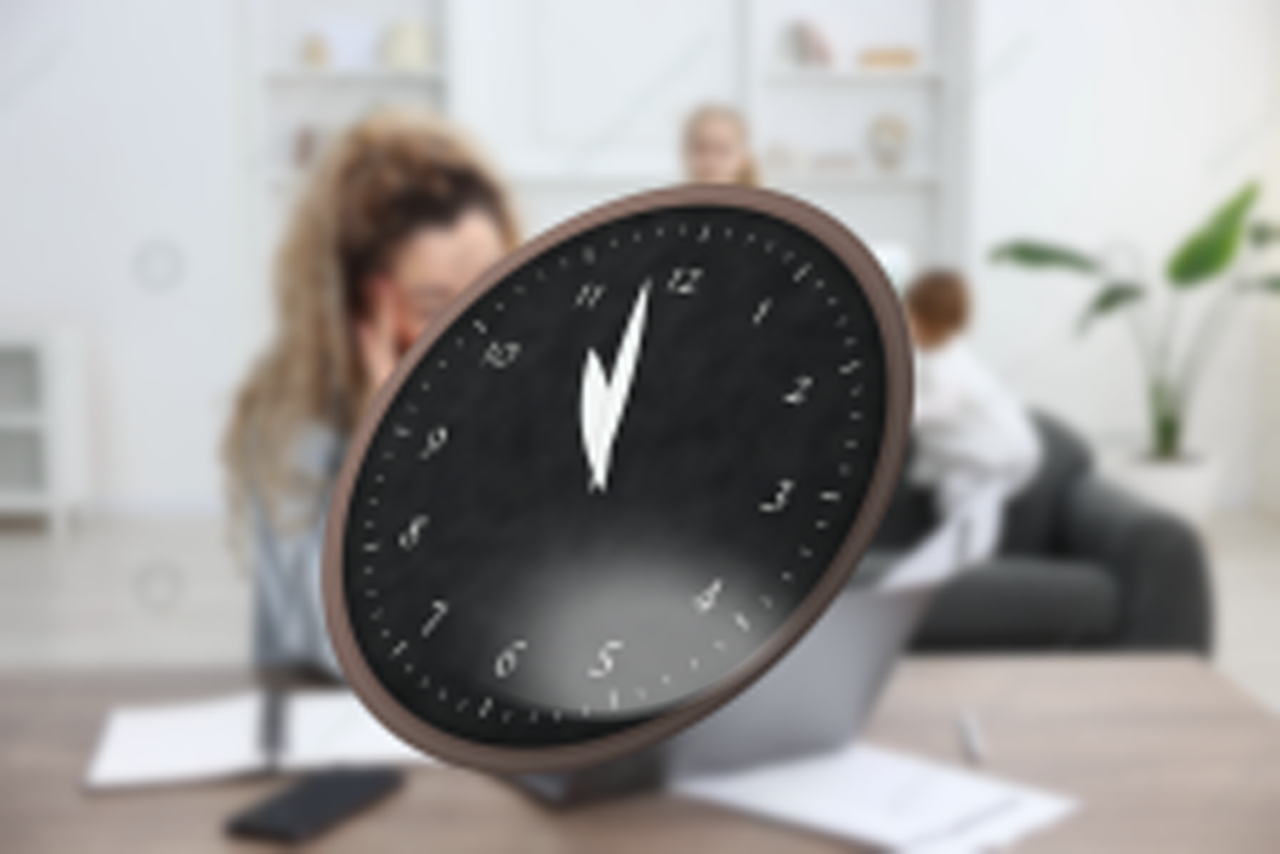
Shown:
10,58
